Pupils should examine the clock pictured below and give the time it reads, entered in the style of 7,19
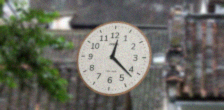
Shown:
12,22
